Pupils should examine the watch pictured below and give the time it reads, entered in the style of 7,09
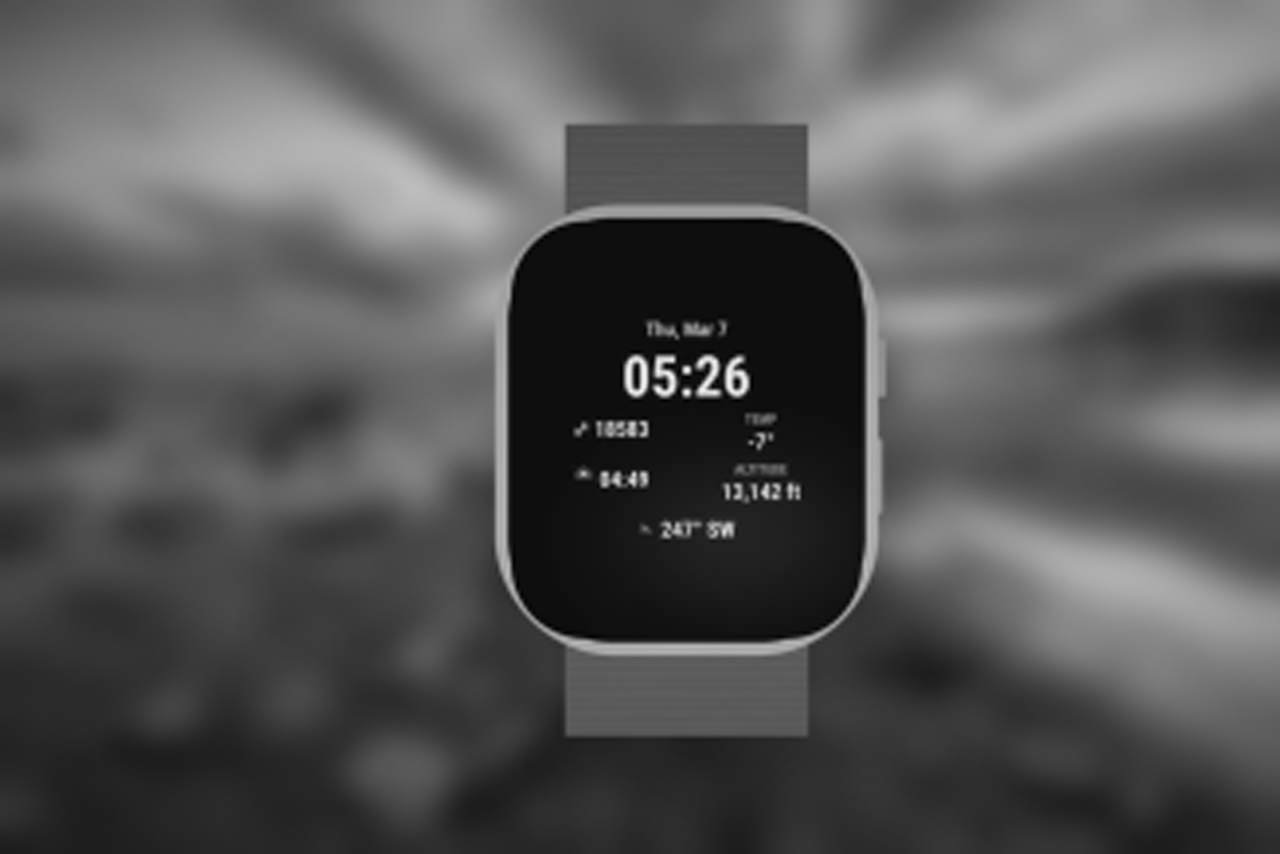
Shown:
5,26
